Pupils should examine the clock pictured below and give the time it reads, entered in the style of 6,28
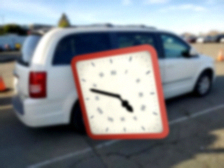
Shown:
4,48
